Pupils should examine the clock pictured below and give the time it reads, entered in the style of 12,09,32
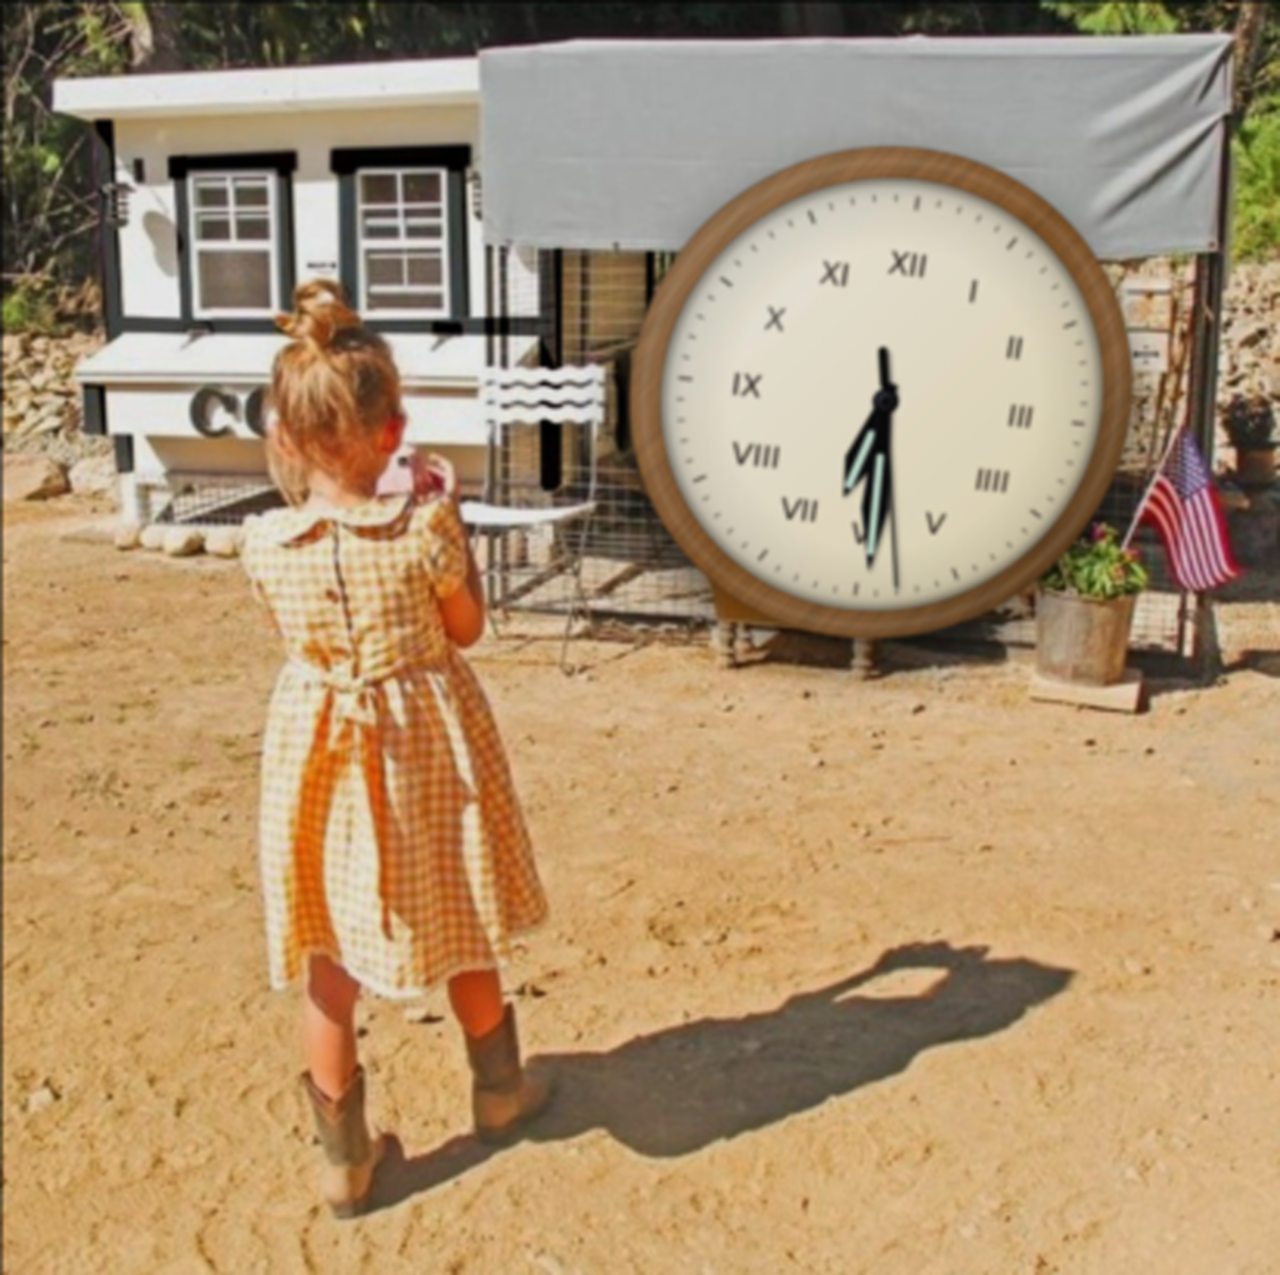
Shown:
6,29,28
